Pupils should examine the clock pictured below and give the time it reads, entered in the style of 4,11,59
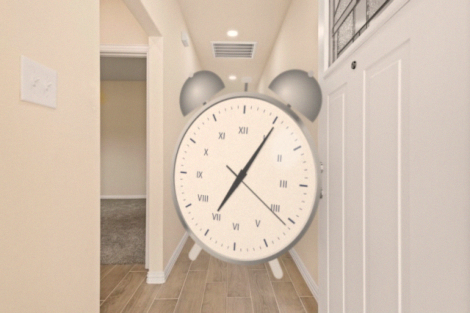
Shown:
7,05,21
